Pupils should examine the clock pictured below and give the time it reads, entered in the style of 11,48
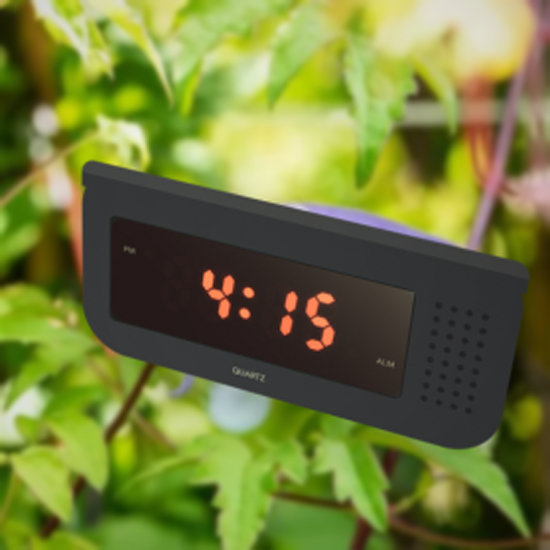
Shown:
4,15
